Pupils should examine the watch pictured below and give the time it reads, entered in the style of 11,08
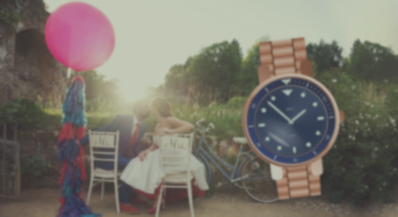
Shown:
1,53
